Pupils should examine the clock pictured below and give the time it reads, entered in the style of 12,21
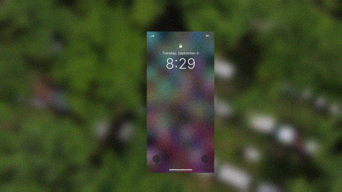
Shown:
8,29
